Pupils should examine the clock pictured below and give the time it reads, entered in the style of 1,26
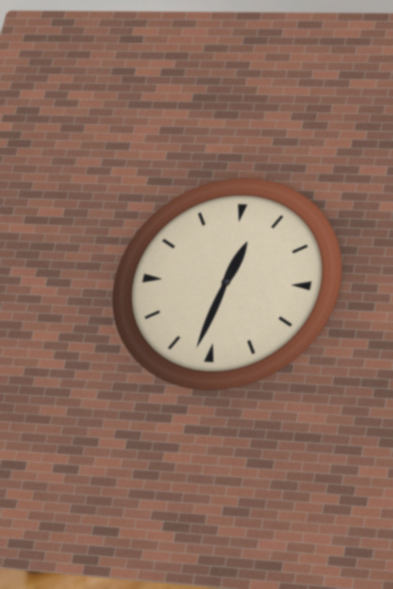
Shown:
12,32
